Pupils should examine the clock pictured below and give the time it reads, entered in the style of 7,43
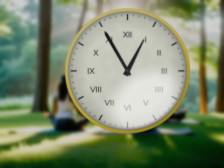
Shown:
12,55
